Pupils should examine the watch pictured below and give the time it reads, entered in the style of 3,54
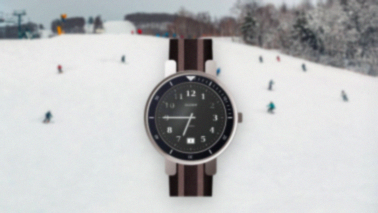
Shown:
6,45
